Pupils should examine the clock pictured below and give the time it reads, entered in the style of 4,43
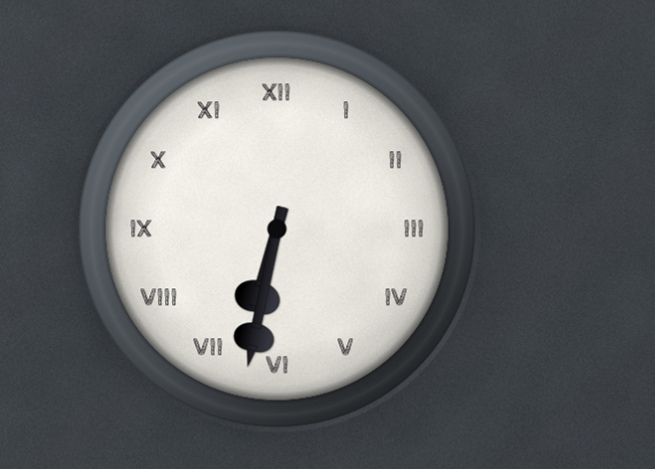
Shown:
6,32
